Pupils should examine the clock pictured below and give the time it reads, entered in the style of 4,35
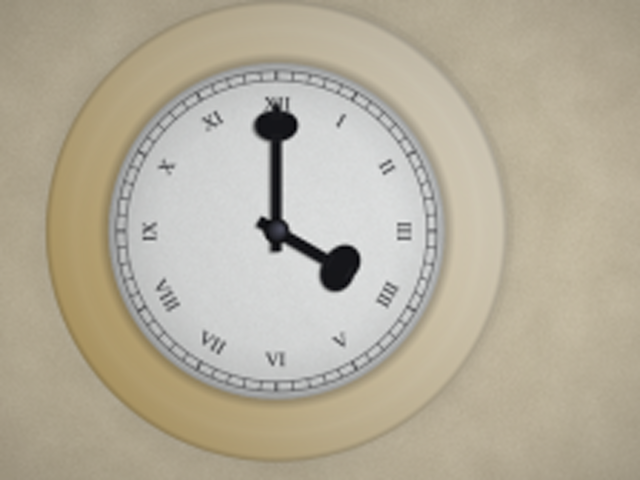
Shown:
4,00
